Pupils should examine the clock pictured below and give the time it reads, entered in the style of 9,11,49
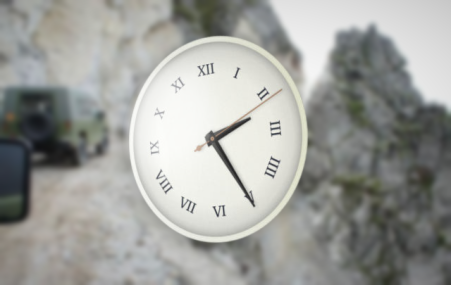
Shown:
2,25,11
